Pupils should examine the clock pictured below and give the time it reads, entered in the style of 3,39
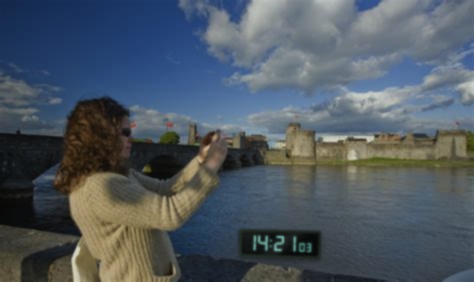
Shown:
14,21
